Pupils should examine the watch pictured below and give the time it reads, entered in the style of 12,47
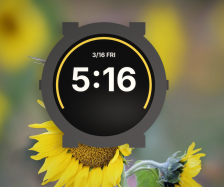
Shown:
5,16
